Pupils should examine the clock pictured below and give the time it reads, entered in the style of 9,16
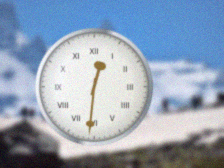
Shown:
12,31
